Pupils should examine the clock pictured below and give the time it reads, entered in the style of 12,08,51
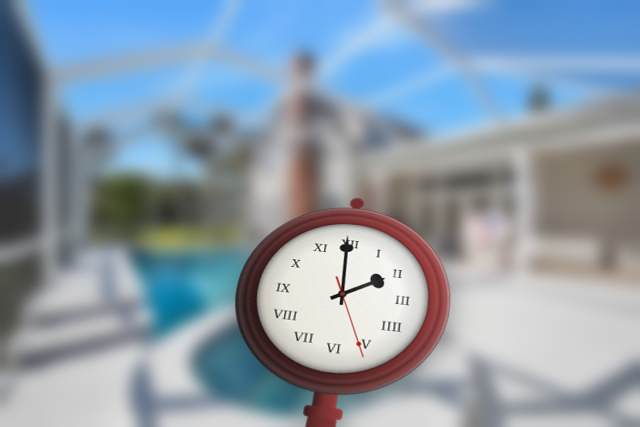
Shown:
1,59,26
